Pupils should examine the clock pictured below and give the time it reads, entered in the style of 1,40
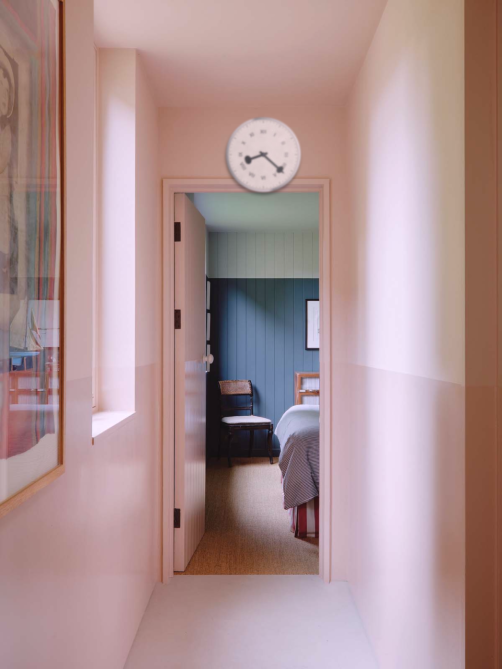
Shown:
8,22
